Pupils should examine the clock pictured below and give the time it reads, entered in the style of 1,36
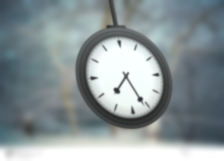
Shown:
7,26
